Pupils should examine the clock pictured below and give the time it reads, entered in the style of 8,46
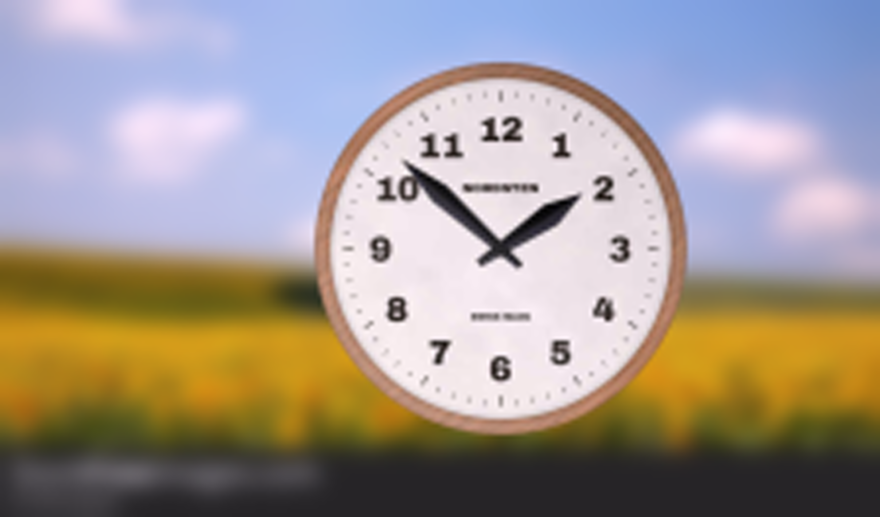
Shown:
1,52
